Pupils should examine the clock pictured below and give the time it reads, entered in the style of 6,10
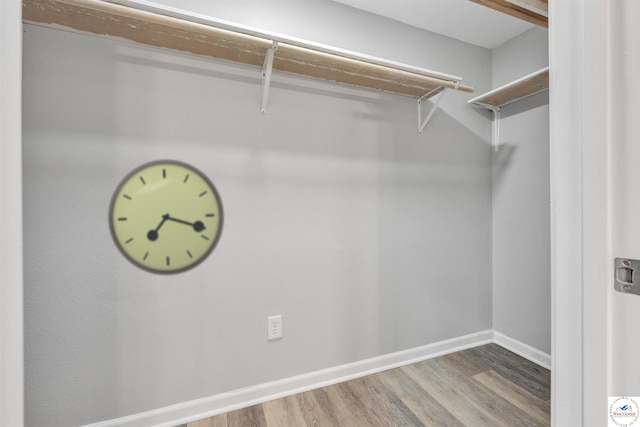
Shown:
7,18
